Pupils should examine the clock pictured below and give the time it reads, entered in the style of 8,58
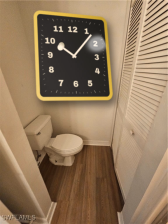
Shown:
10,07
